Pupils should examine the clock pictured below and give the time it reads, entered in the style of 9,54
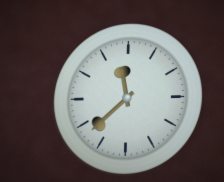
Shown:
11,38
